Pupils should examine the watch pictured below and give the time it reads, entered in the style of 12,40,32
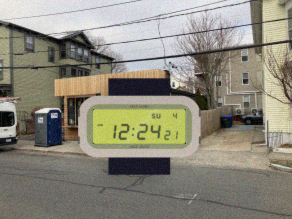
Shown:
12,24,21
